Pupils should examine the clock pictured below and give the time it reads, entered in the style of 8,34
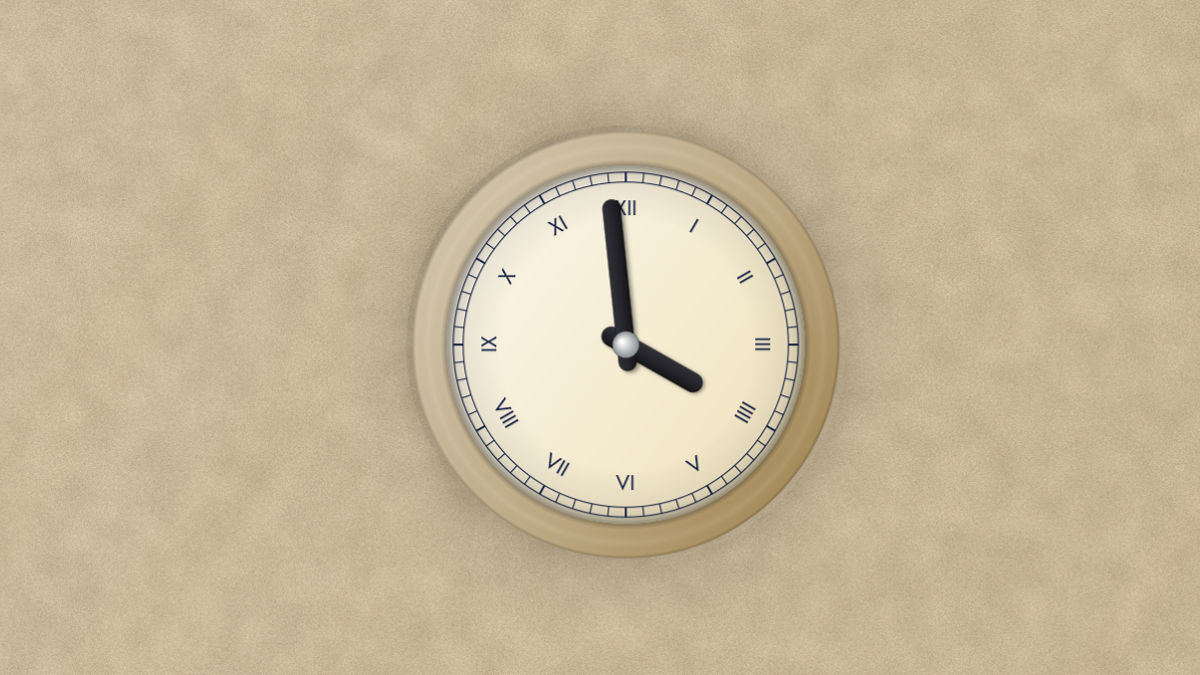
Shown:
3,59
